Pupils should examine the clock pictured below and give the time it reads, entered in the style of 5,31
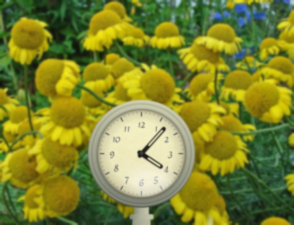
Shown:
4,07
